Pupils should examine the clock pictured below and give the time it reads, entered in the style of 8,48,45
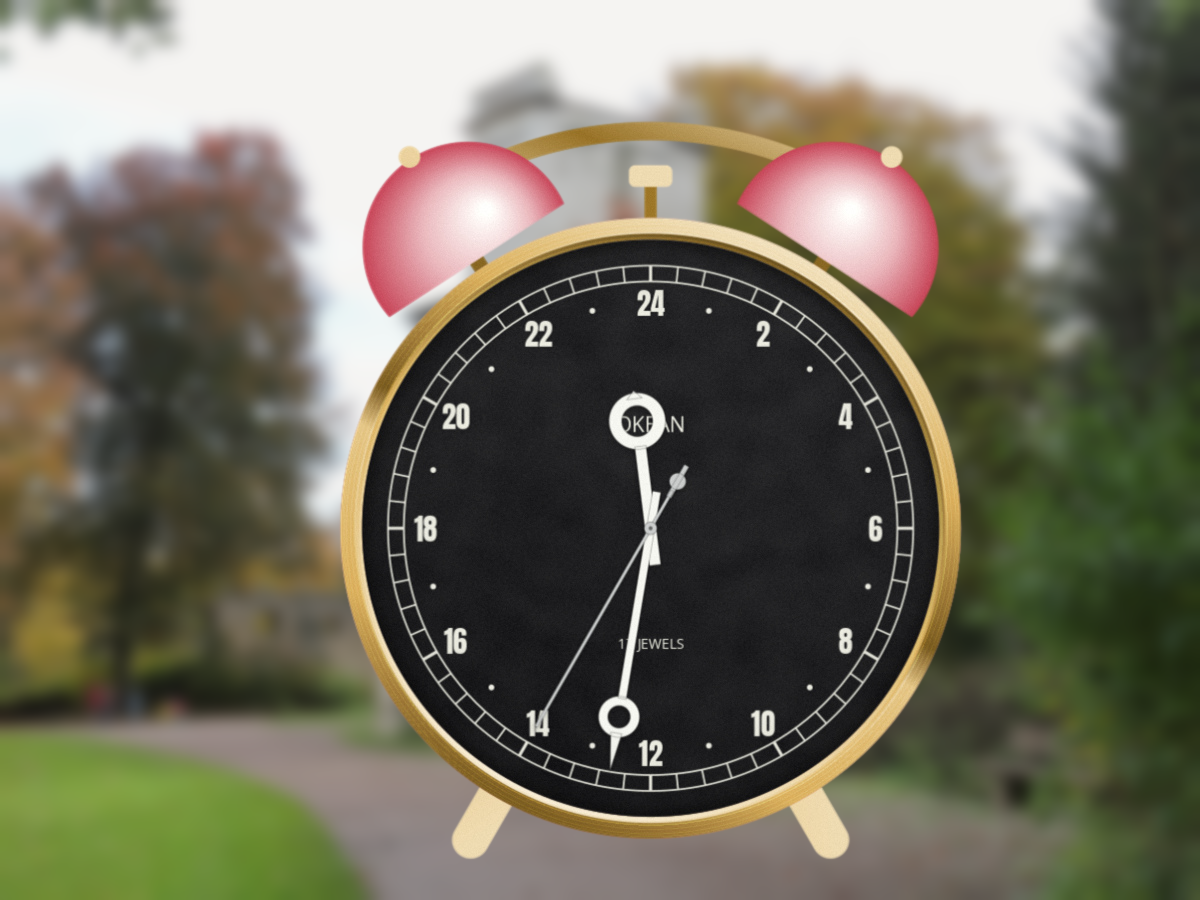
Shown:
23,31,35
